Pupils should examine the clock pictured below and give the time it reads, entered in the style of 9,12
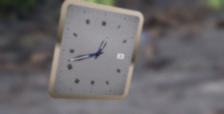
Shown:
12,42
